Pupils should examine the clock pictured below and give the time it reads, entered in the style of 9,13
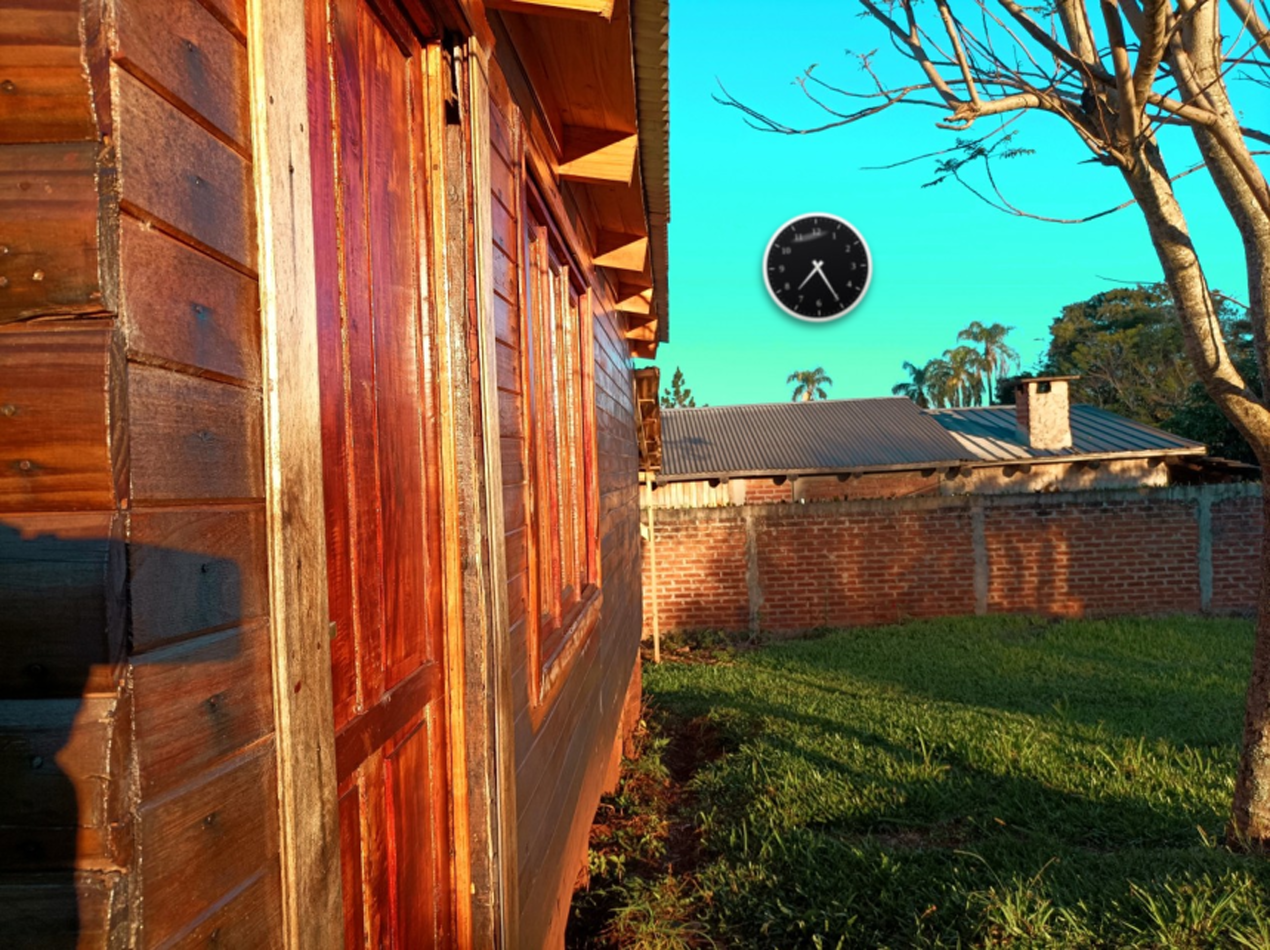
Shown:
7,25
